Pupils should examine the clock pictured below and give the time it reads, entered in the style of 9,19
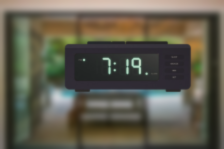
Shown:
7,19
